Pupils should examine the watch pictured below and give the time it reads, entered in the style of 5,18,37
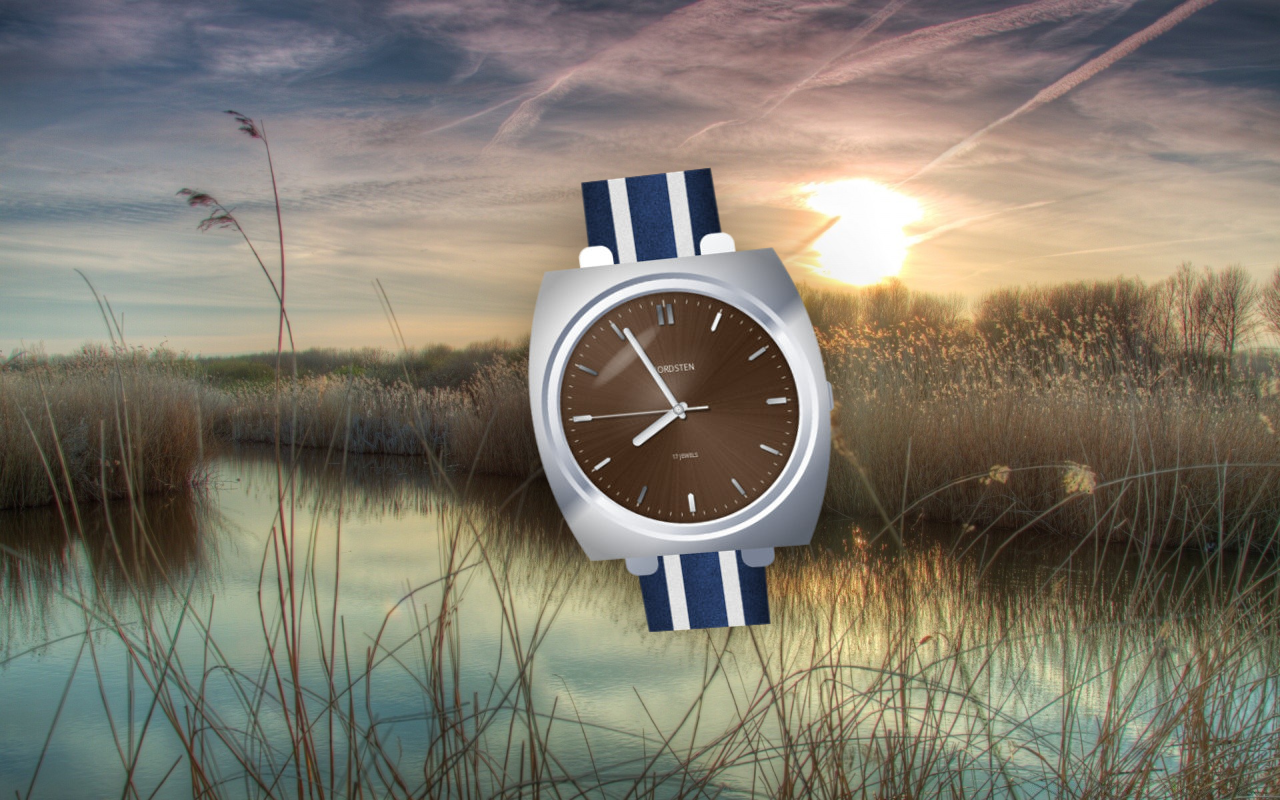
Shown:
7,55,45
